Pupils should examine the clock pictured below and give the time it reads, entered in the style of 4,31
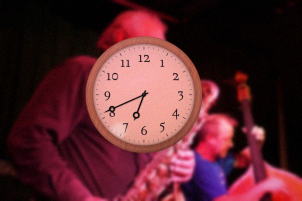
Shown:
6,41
